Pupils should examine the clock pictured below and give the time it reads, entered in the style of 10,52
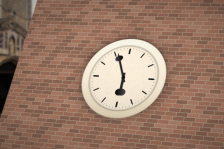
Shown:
5,56
